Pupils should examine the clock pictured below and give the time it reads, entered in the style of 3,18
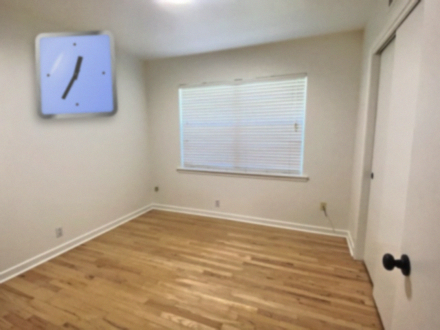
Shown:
12,35
